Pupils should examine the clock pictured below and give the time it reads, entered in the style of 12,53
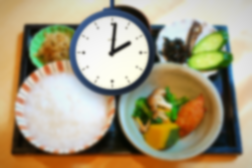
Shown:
2,01
